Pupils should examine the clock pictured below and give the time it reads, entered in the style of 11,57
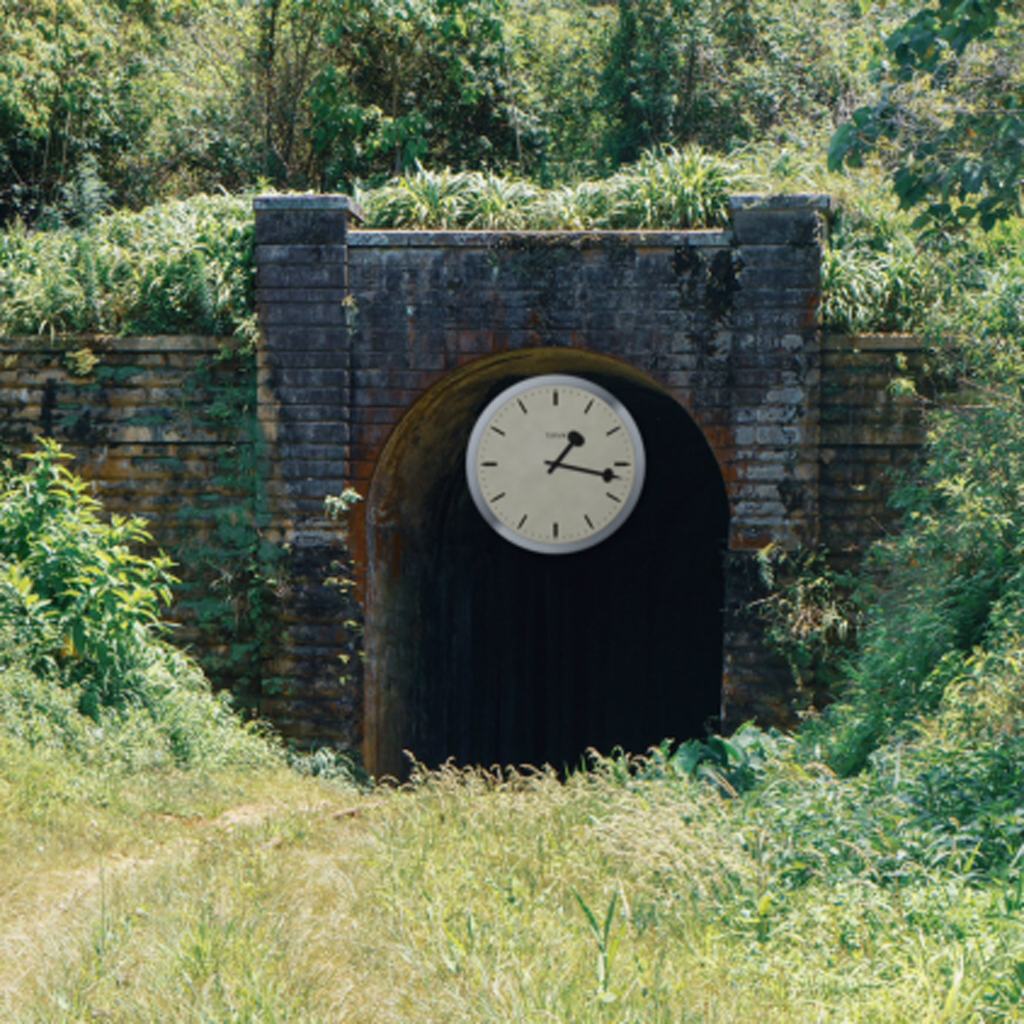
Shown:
1,17
